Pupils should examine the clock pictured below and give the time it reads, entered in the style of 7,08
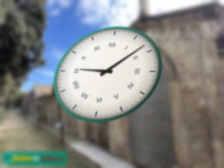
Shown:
9,08
